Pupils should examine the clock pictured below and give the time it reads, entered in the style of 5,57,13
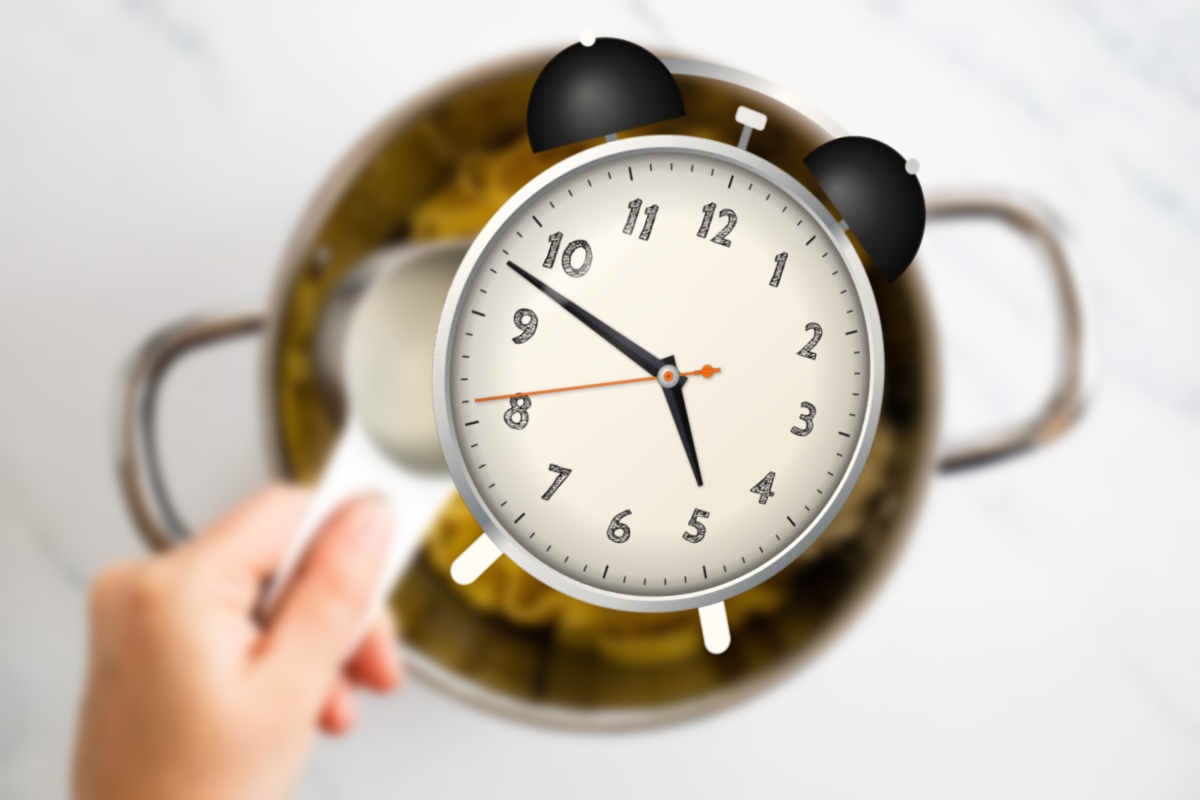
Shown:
4,47,41
